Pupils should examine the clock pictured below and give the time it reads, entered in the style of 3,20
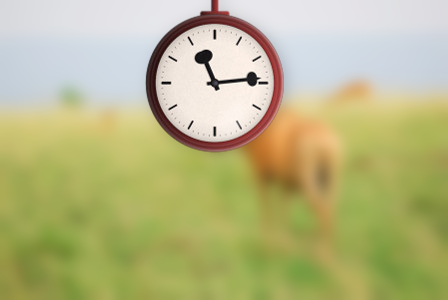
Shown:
11,14
